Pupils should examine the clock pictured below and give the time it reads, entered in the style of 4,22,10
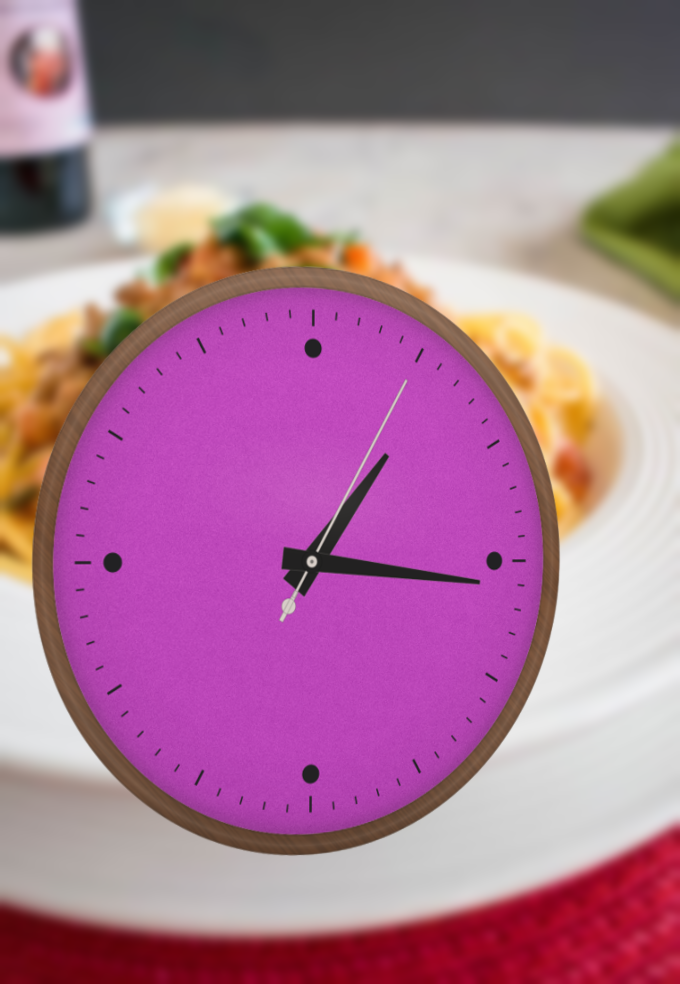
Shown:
1,16,05
